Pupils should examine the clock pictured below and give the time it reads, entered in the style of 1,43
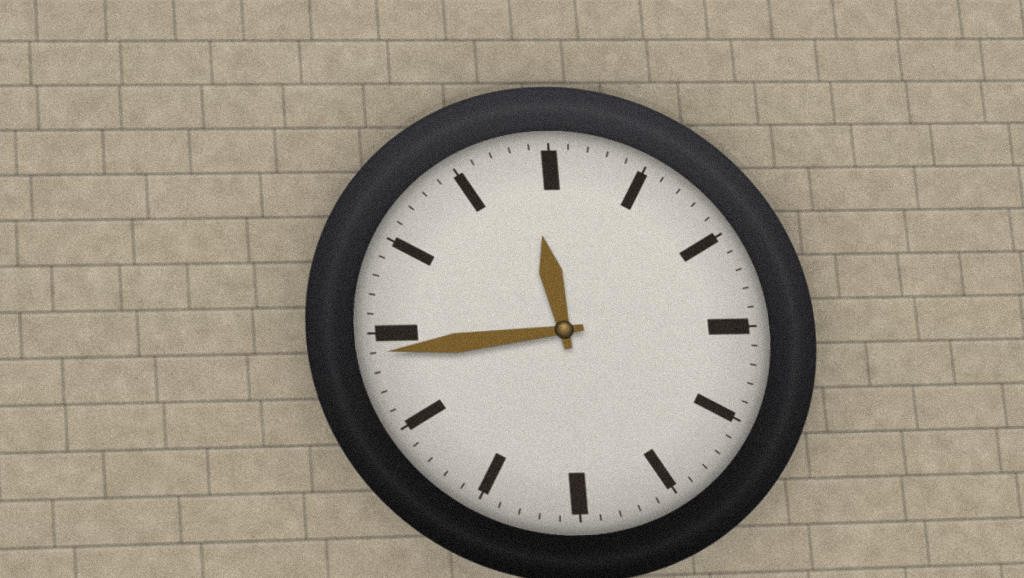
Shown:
11,44
